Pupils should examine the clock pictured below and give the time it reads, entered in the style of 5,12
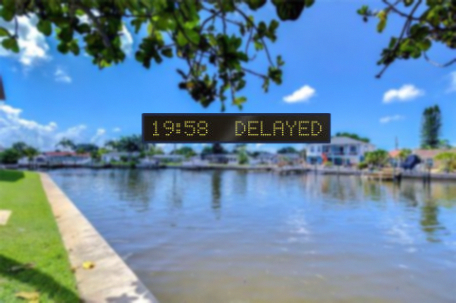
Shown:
19,58
